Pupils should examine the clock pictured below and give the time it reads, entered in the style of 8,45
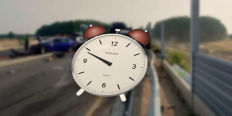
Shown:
9,49
